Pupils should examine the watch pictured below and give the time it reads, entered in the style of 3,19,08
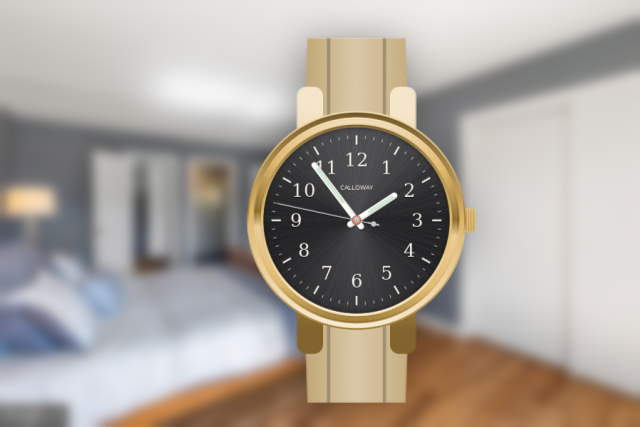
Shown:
1,53,47
